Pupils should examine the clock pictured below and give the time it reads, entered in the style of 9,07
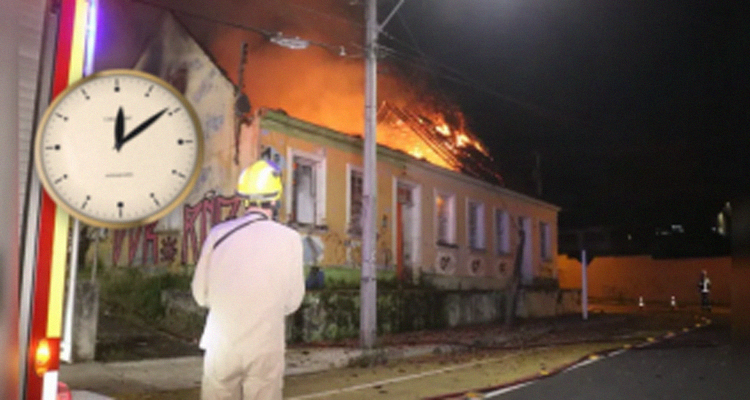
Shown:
12,09
